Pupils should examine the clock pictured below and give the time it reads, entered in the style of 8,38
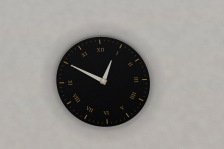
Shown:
12,50
